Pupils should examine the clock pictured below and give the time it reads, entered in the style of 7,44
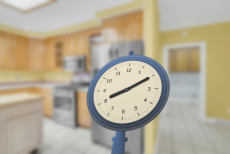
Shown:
8,10
